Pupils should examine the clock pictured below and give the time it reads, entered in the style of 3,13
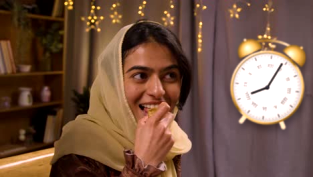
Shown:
8,04
